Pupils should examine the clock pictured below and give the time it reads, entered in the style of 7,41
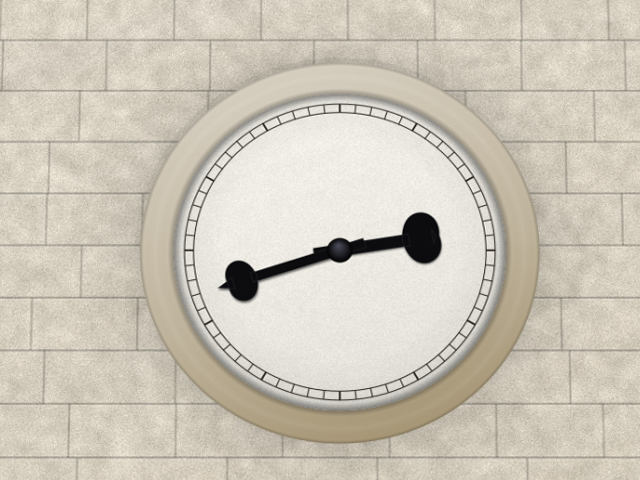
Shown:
2,42
